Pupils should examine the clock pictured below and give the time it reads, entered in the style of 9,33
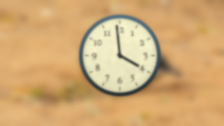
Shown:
3,59
